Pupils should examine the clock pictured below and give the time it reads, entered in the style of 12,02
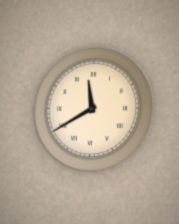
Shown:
11,40
